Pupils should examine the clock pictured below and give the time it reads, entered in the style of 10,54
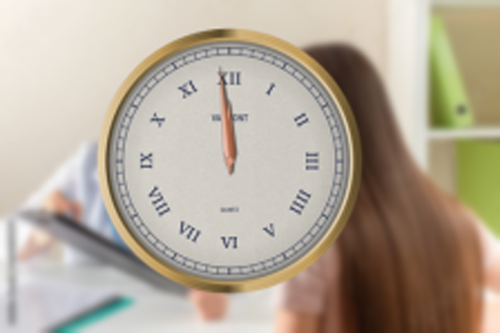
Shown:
11,59
